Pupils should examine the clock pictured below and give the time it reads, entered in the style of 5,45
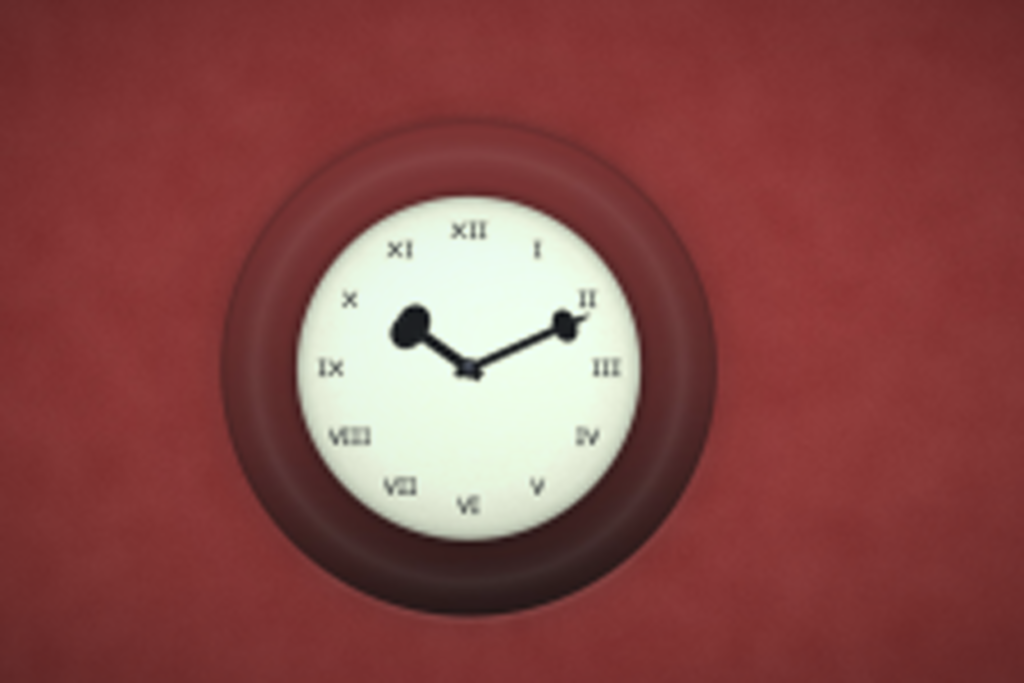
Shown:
10,11
